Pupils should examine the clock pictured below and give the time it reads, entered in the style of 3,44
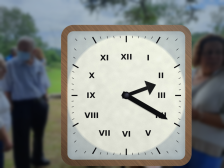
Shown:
2,20
